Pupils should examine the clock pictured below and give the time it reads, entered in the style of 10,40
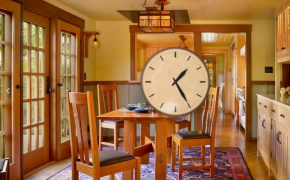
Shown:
1,25
